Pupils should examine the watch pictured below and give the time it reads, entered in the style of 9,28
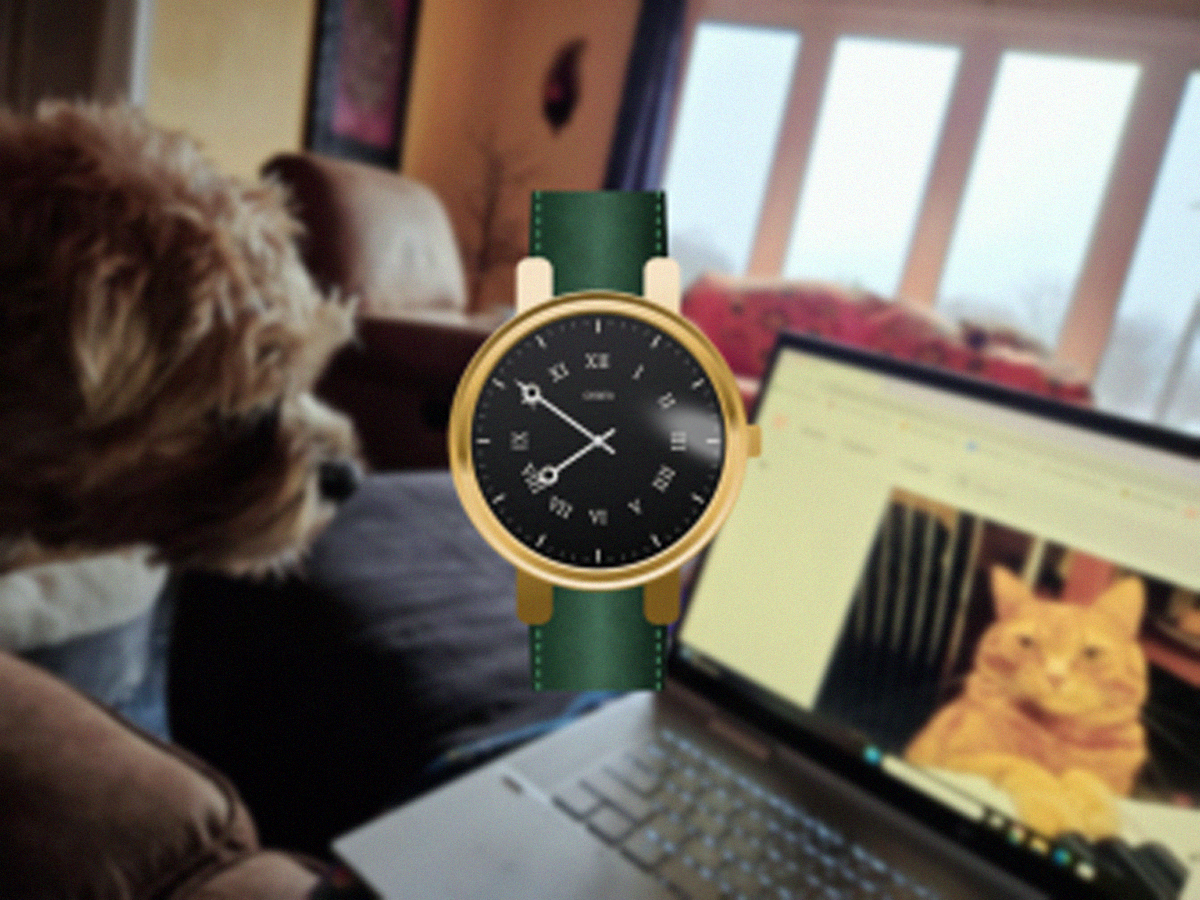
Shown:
7,51
